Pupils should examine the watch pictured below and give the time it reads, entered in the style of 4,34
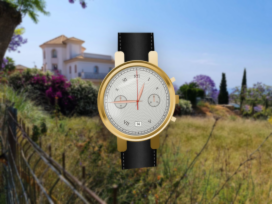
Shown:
12,45
